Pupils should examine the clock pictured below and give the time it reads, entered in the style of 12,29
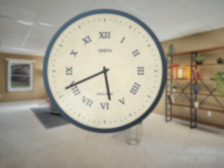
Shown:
5,41
